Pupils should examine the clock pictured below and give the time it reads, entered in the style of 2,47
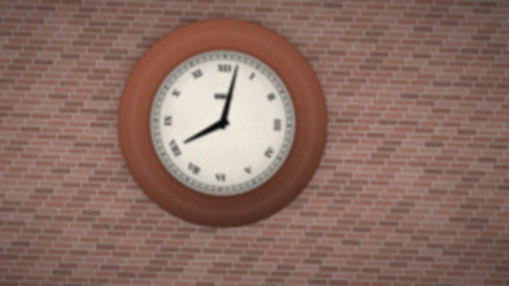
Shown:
8,02
